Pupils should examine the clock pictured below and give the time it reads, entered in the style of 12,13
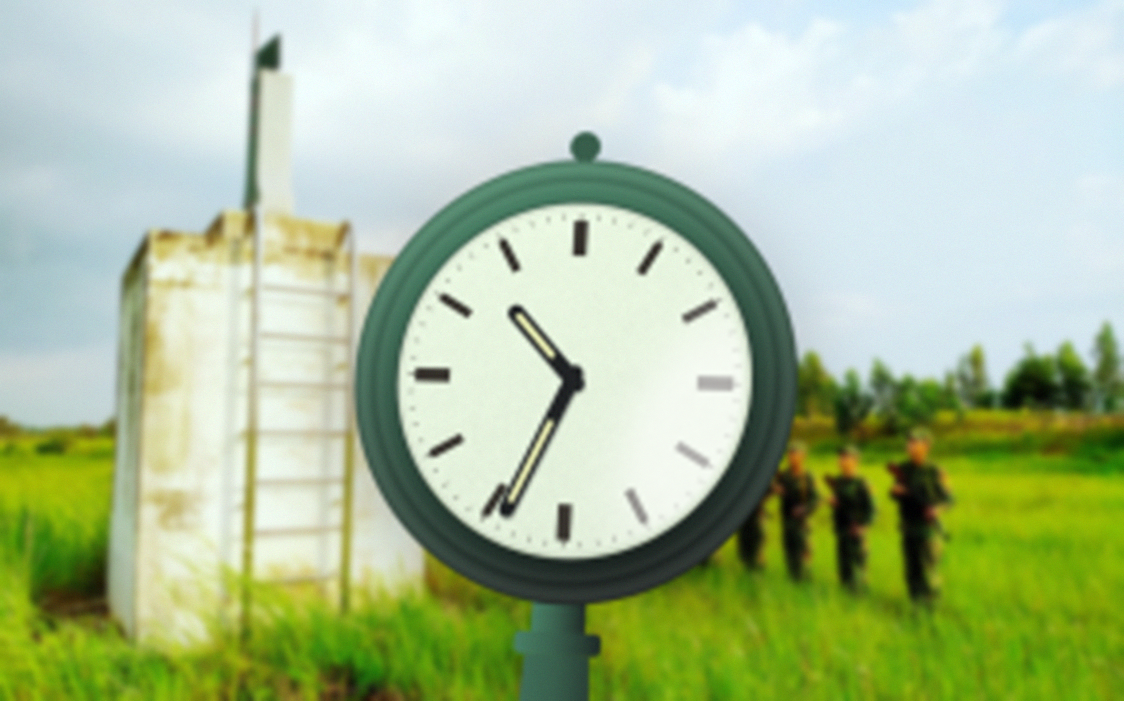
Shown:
10,34
